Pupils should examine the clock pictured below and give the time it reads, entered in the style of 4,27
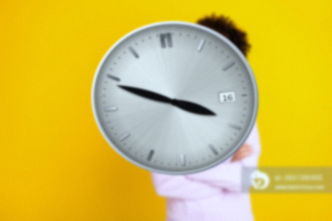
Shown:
3,49
